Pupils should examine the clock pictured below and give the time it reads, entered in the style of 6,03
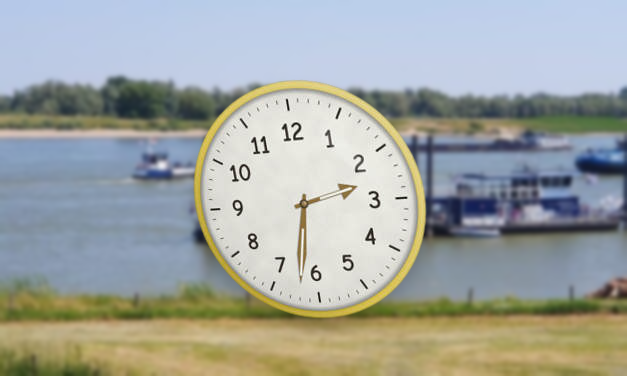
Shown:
2,32
